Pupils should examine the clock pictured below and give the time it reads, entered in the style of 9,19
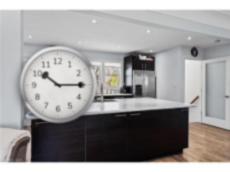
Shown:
10,15
